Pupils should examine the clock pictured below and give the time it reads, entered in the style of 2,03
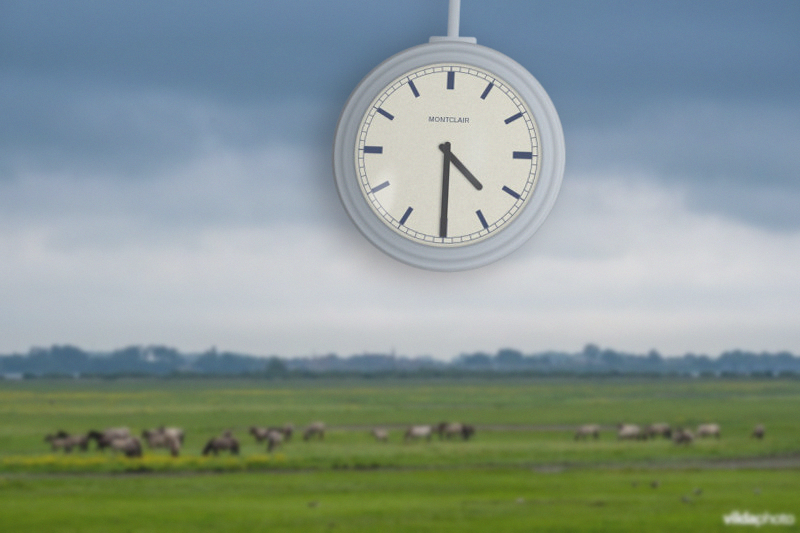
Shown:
4,30
